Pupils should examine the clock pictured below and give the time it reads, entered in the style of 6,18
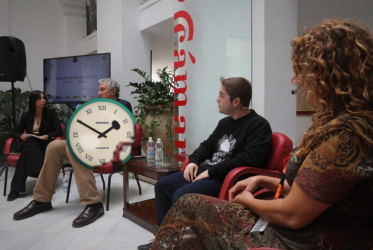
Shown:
1,50
